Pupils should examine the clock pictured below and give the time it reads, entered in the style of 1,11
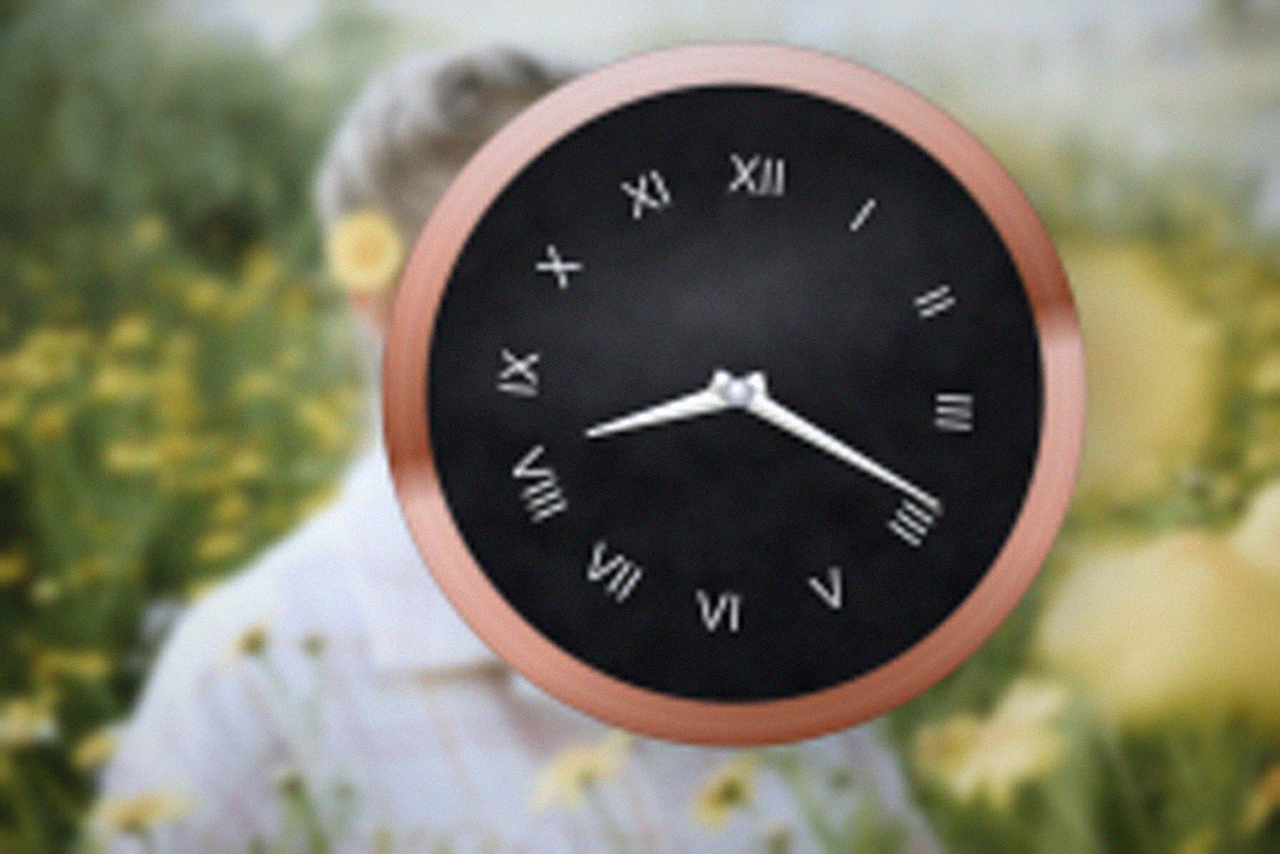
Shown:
8,19
